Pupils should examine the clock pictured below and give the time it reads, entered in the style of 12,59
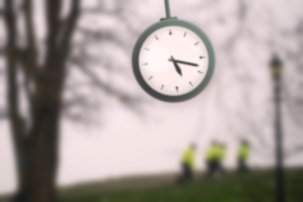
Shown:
5,18
